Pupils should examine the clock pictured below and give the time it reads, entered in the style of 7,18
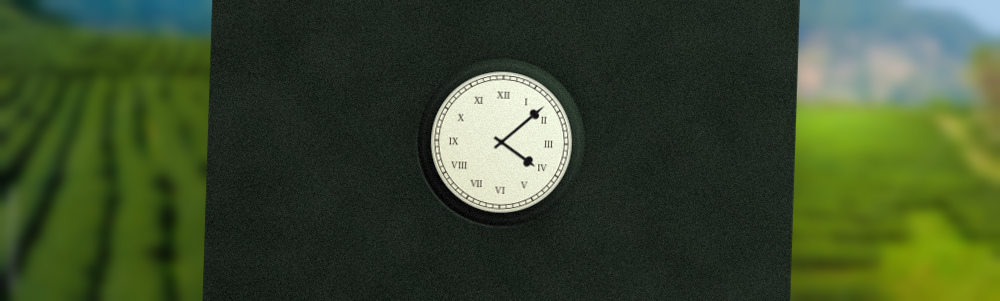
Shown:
4,08
